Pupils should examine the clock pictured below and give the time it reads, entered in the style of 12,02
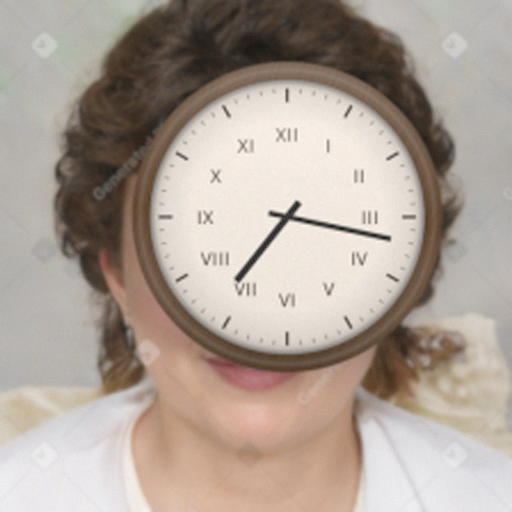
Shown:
7,17
